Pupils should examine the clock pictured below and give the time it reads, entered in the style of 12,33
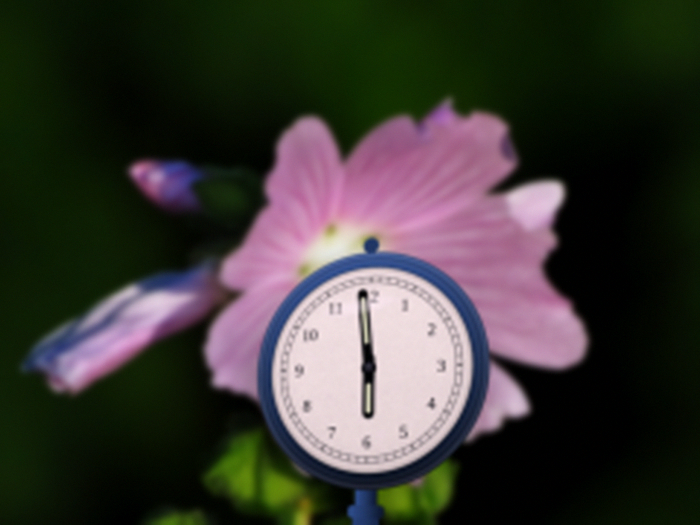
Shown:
5,59
